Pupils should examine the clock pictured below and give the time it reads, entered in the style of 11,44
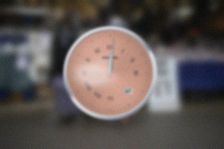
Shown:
12,01
